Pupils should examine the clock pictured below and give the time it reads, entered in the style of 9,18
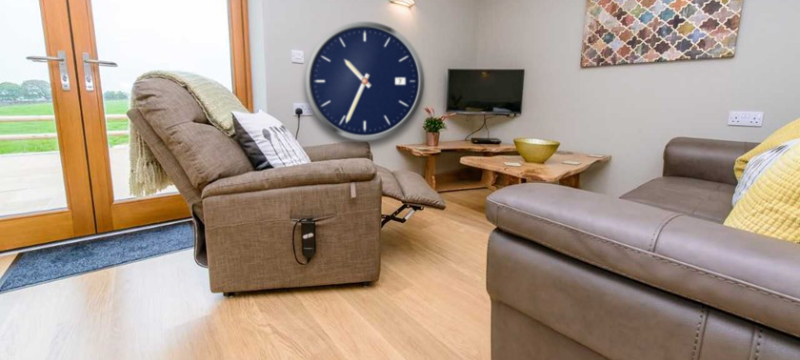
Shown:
10,34
